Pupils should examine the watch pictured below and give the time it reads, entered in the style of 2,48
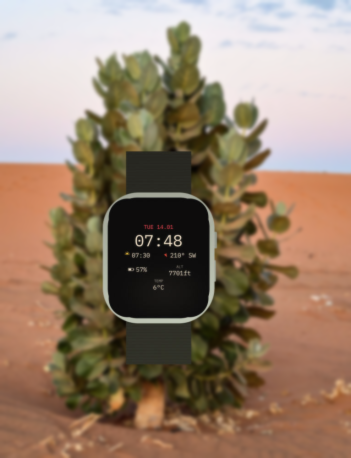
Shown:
7,48
